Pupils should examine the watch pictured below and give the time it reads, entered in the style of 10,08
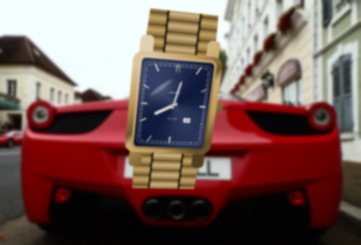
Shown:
8,02
